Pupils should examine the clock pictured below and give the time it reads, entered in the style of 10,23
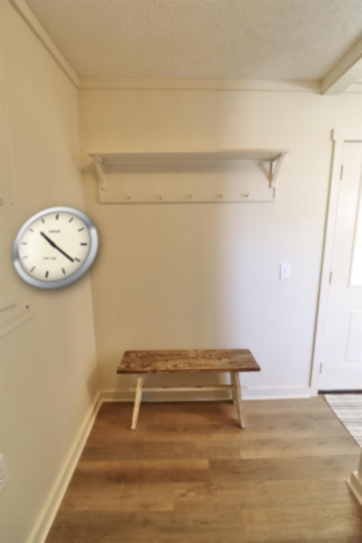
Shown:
10,21
